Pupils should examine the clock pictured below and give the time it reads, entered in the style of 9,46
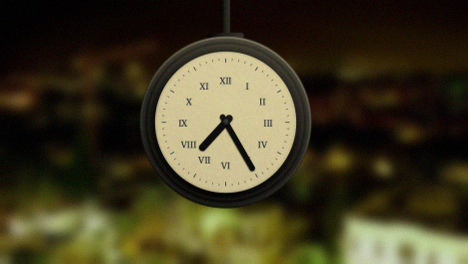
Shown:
7,25
